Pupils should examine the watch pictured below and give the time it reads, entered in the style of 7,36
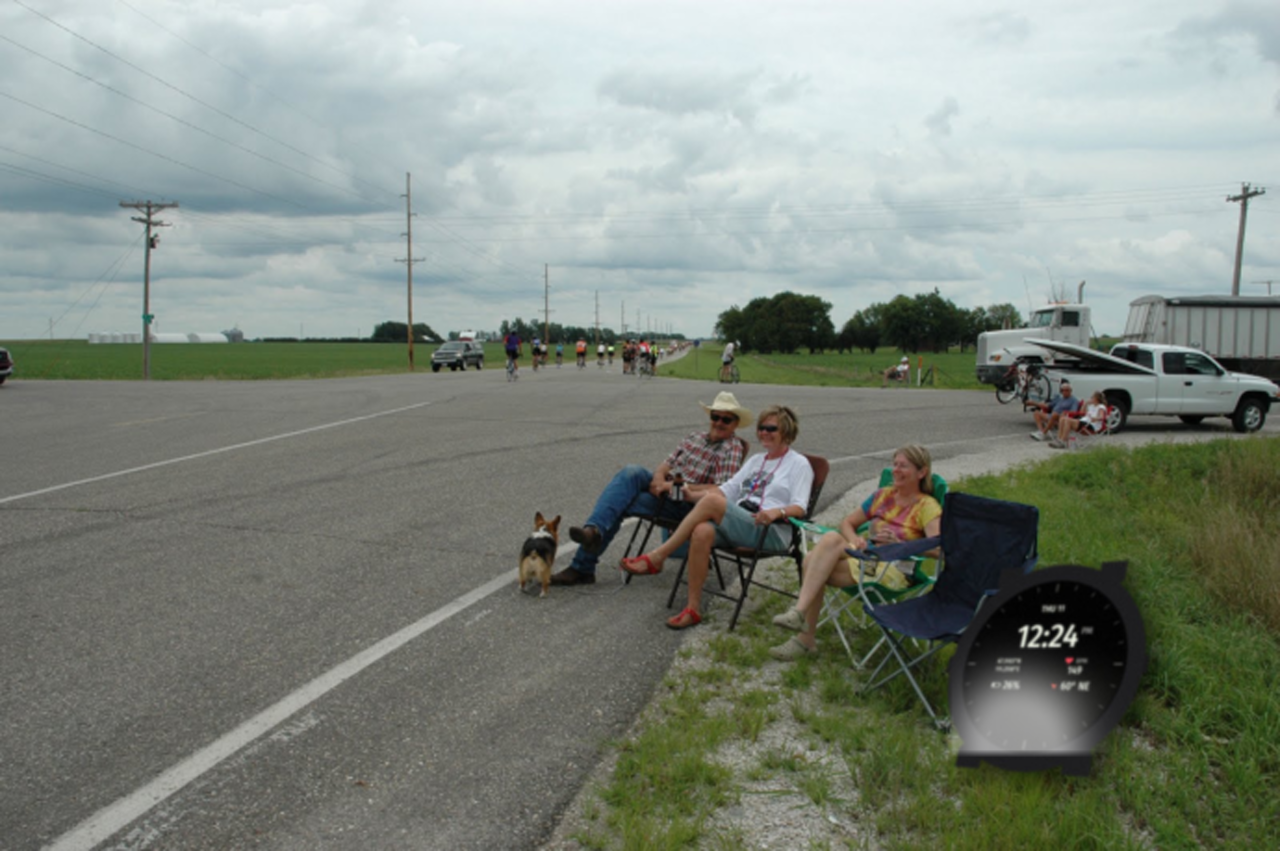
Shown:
12,24
